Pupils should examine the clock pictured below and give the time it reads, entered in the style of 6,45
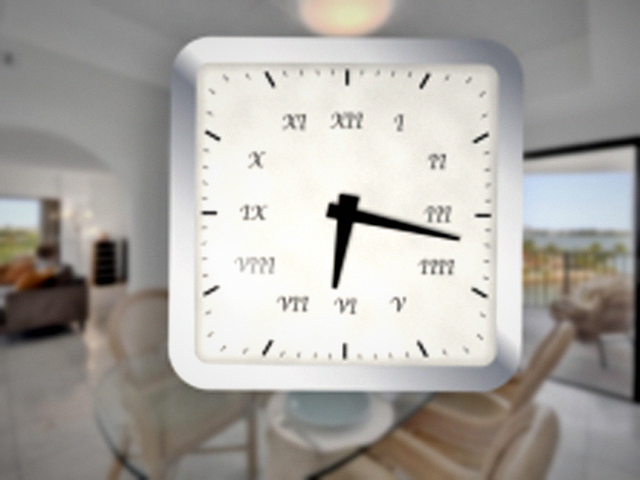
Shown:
6,17
